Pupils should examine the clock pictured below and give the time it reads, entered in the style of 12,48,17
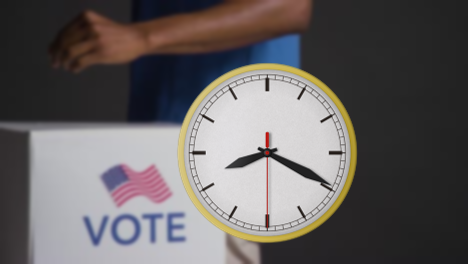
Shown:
8,19,30
